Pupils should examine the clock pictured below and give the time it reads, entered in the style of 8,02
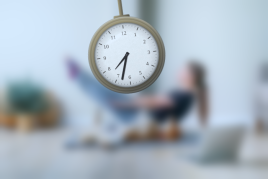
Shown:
7,33
